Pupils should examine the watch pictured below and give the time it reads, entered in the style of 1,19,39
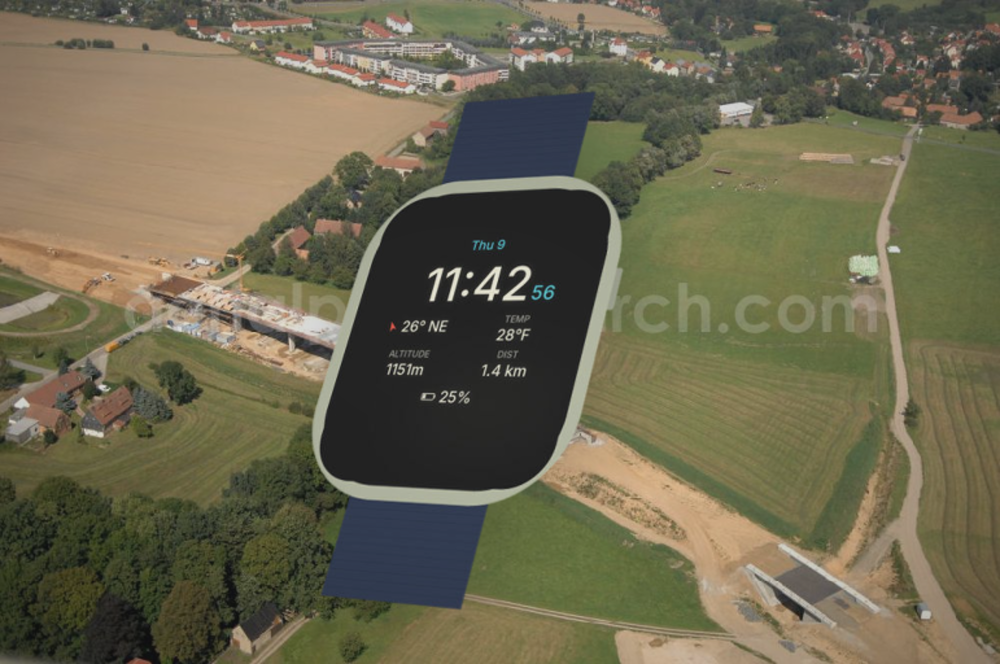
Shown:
11,42,56
